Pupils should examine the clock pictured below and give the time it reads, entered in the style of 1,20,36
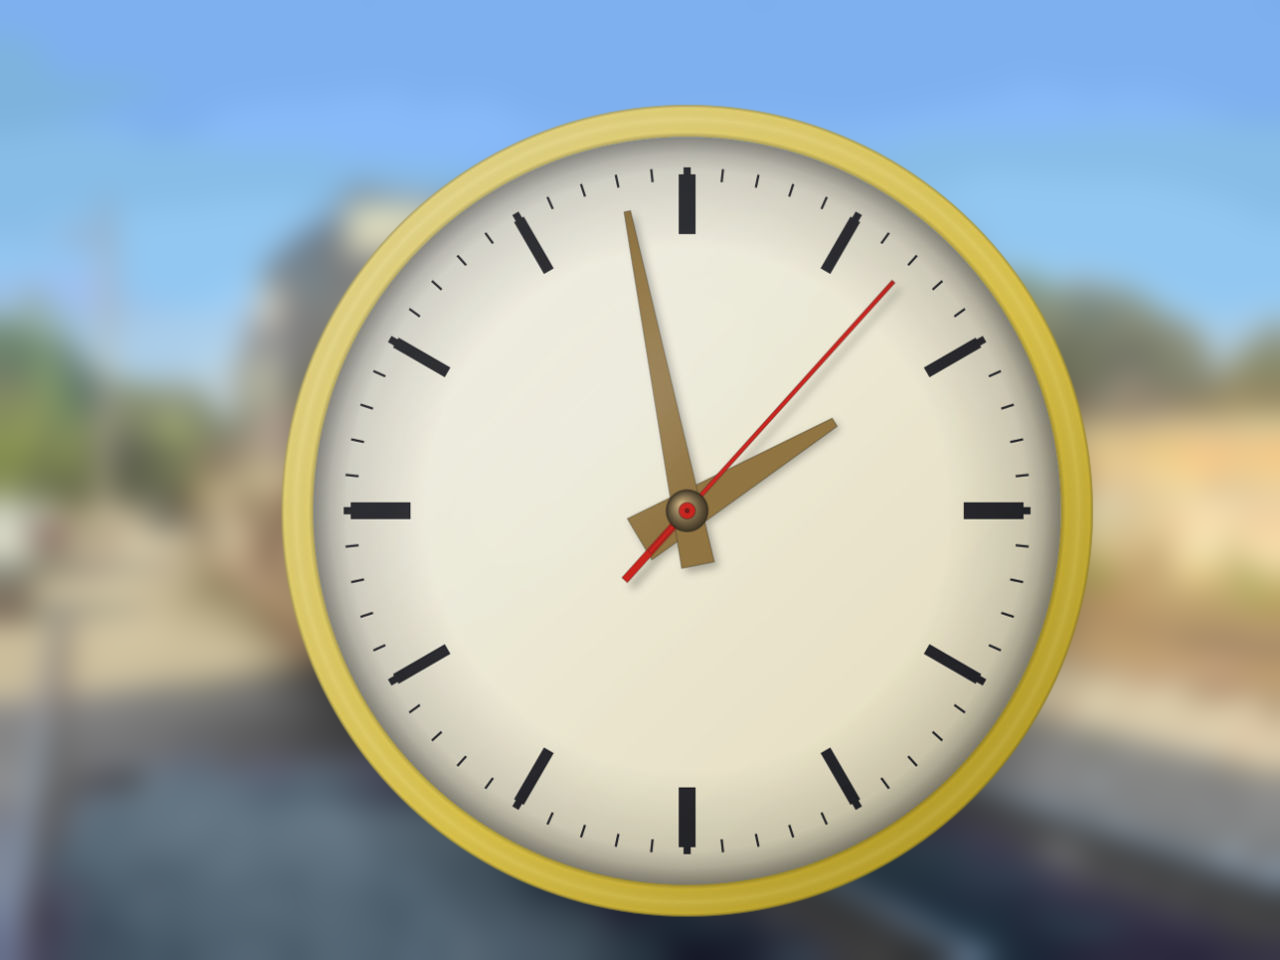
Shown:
1,58,07
